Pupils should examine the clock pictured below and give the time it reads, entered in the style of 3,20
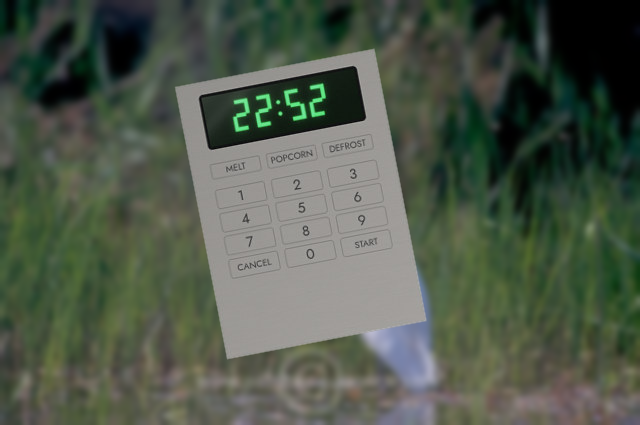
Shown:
22,52
